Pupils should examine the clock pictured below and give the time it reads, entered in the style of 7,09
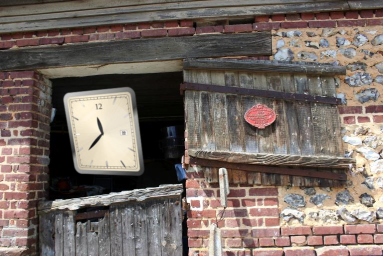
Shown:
11,38
